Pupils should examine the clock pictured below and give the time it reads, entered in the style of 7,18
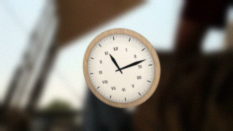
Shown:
11,13
